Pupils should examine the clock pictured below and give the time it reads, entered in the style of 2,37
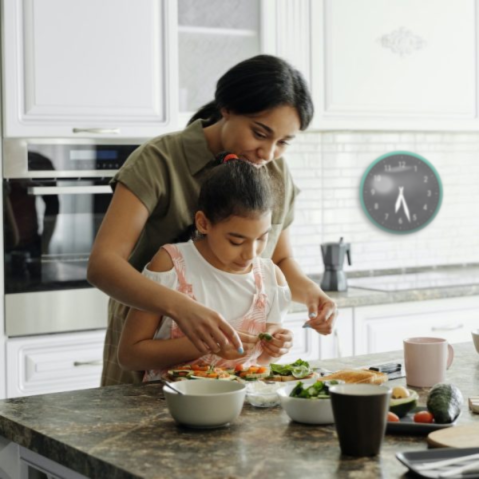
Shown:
6,27
